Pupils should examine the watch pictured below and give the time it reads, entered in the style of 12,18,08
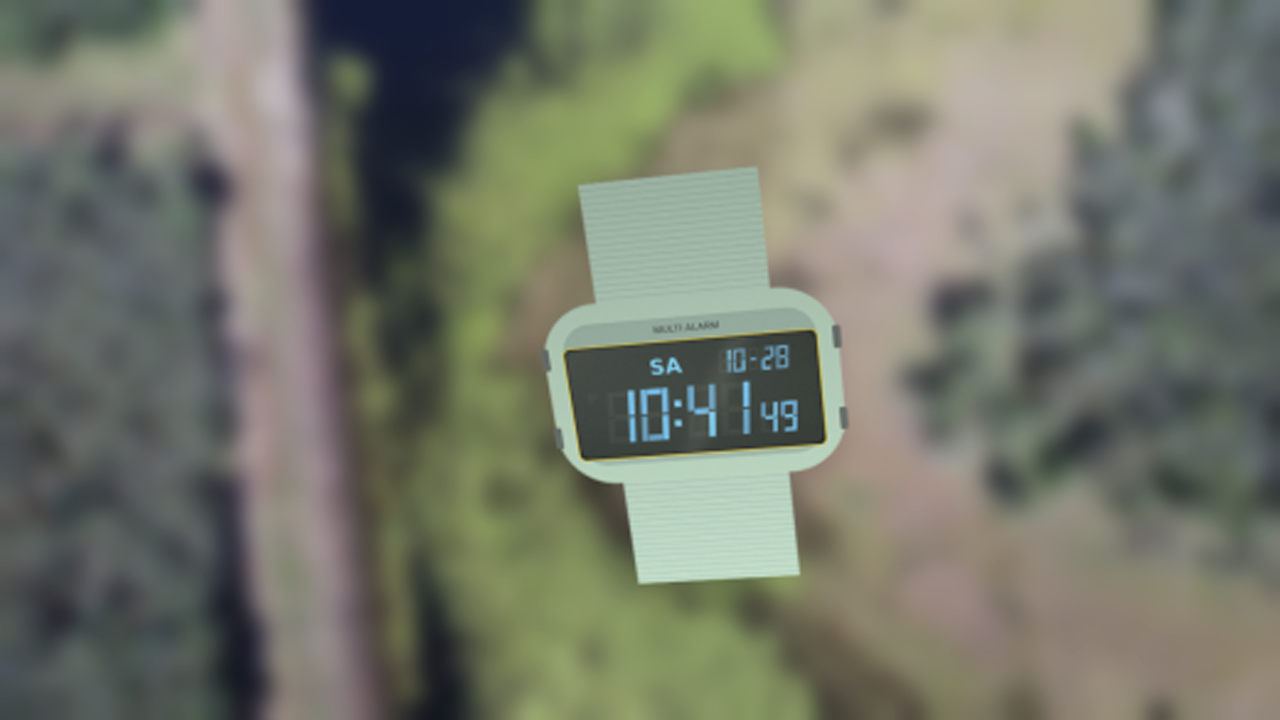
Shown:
10,41,49
